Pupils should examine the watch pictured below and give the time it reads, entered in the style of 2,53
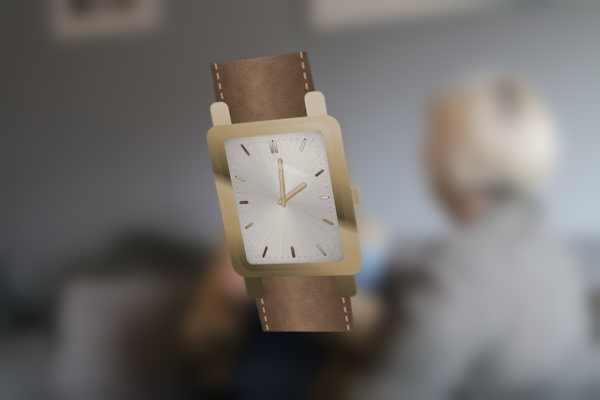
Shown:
2,01
